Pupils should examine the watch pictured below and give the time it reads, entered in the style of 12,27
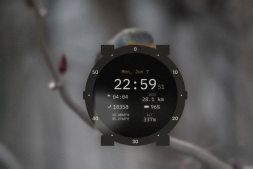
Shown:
22,59
